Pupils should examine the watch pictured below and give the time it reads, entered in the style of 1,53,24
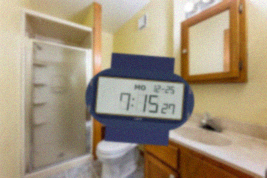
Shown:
7,15,27
